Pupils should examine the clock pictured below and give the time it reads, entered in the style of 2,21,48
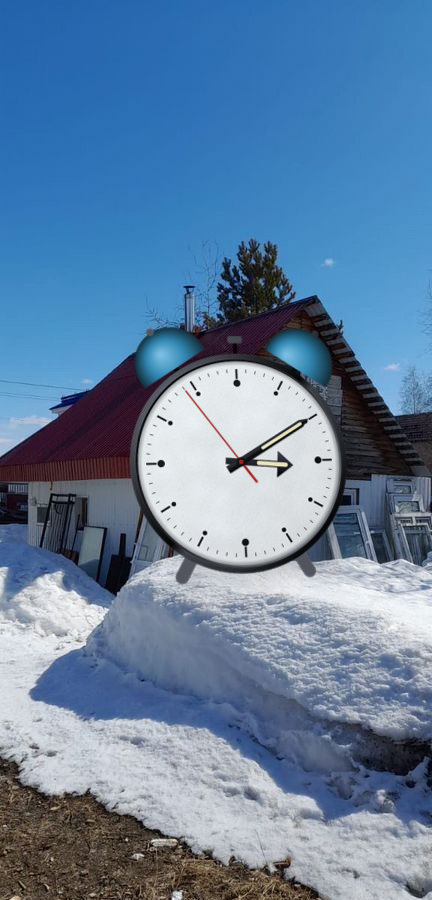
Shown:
3,09,54
